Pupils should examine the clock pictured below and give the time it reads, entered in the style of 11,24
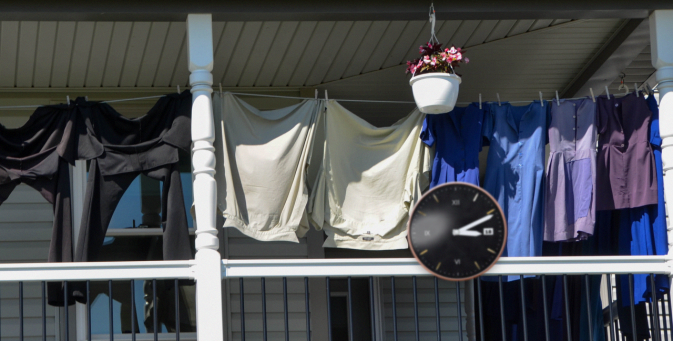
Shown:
3,11
